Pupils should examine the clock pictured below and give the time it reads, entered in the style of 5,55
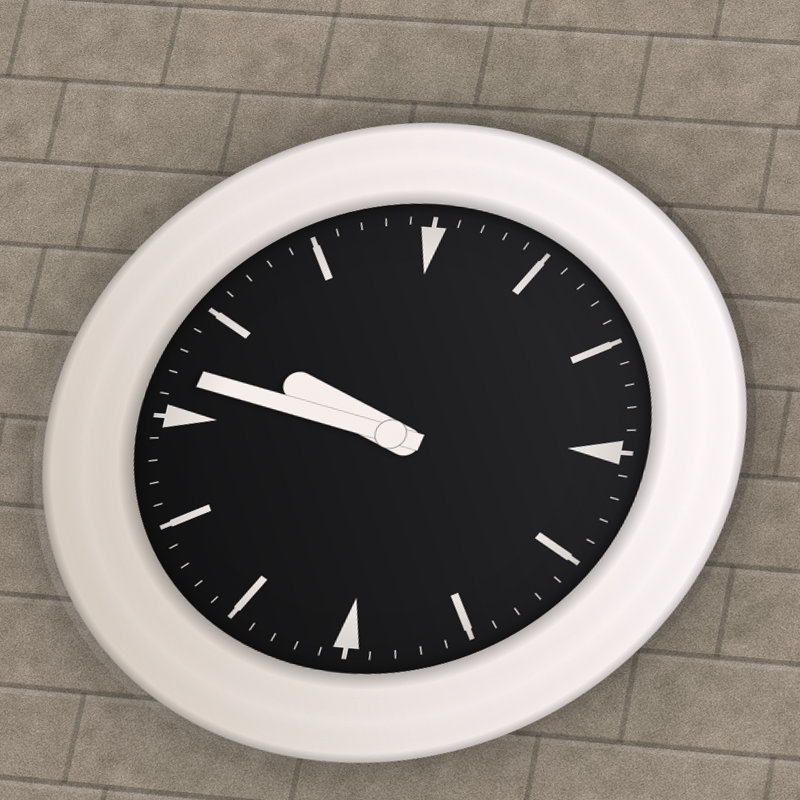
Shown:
9,47
